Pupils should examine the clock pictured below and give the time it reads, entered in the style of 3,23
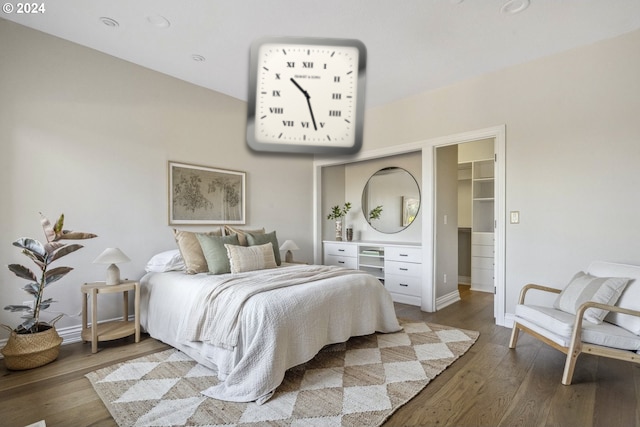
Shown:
10,27
